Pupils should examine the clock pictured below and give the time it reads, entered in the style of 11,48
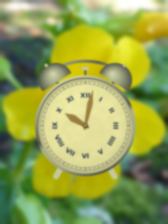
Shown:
10,02
